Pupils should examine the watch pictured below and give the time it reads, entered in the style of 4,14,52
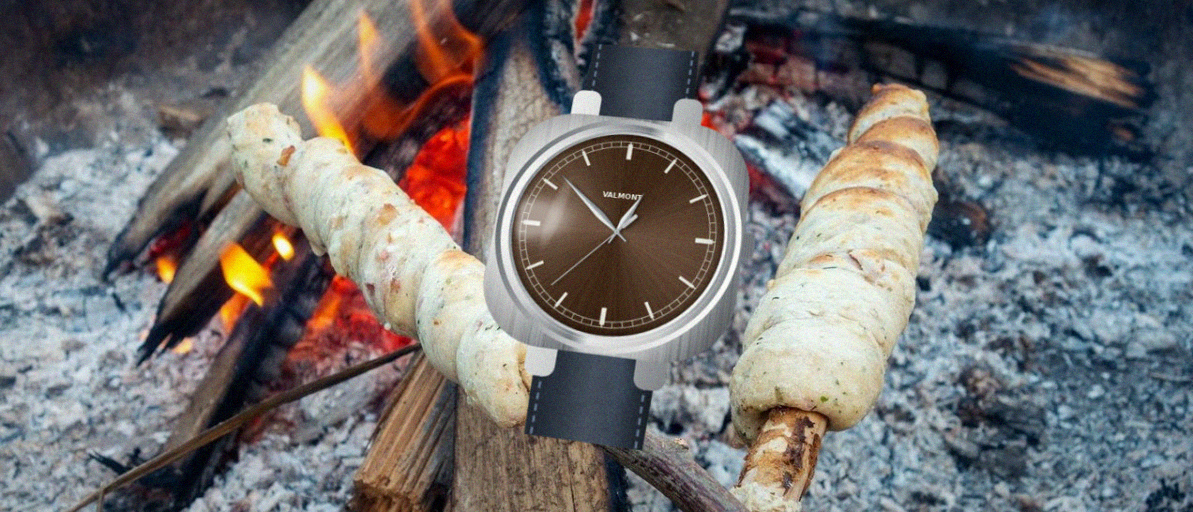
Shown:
12,51,37
